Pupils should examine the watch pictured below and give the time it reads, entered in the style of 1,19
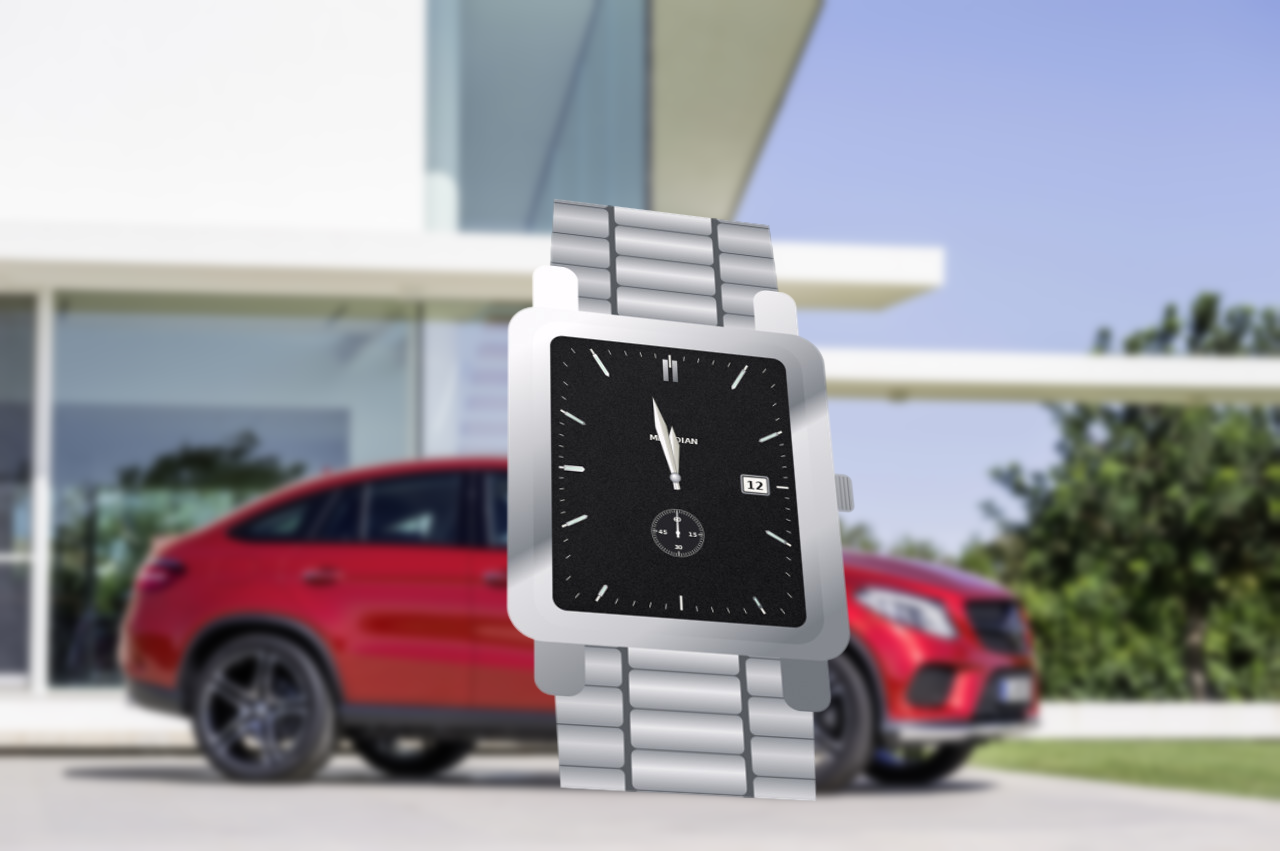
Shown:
11,58
